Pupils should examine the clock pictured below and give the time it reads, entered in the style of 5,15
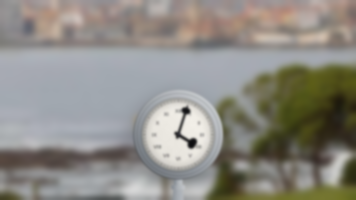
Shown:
4,03
